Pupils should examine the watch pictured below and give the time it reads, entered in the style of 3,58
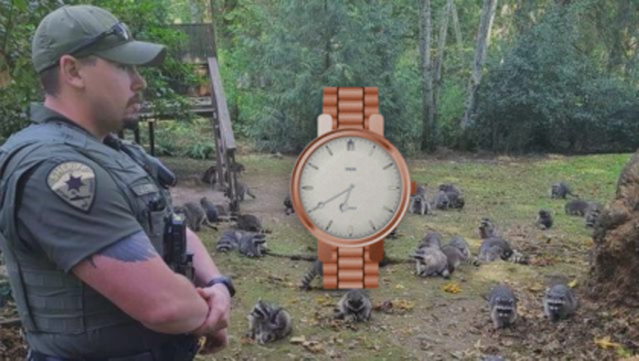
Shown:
6,40
